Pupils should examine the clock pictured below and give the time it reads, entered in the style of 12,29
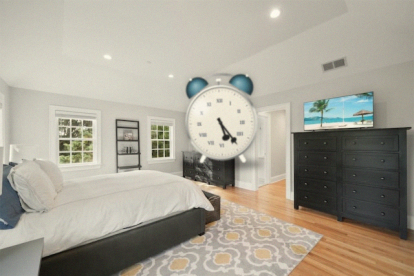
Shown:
5,24
